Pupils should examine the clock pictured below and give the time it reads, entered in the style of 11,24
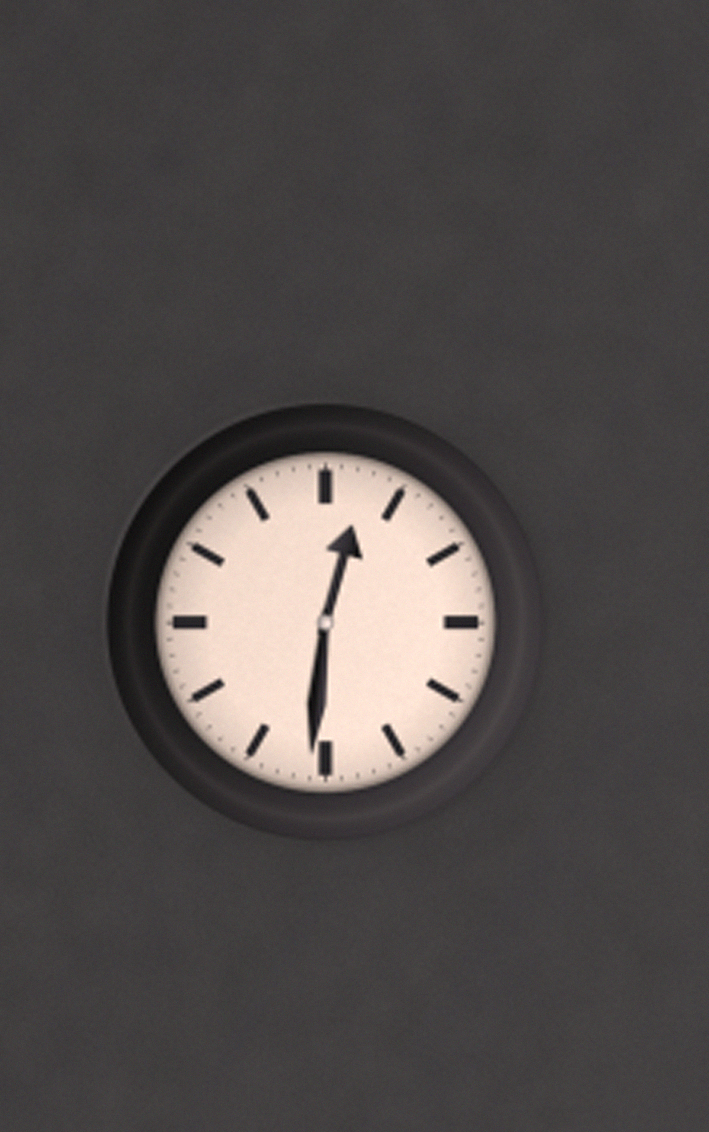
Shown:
12,31
